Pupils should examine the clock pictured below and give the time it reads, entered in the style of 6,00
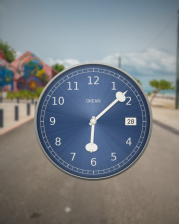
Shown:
6,08
